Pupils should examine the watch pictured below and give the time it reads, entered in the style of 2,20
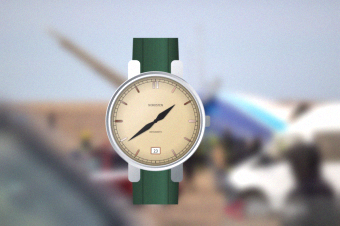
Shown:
1,39
